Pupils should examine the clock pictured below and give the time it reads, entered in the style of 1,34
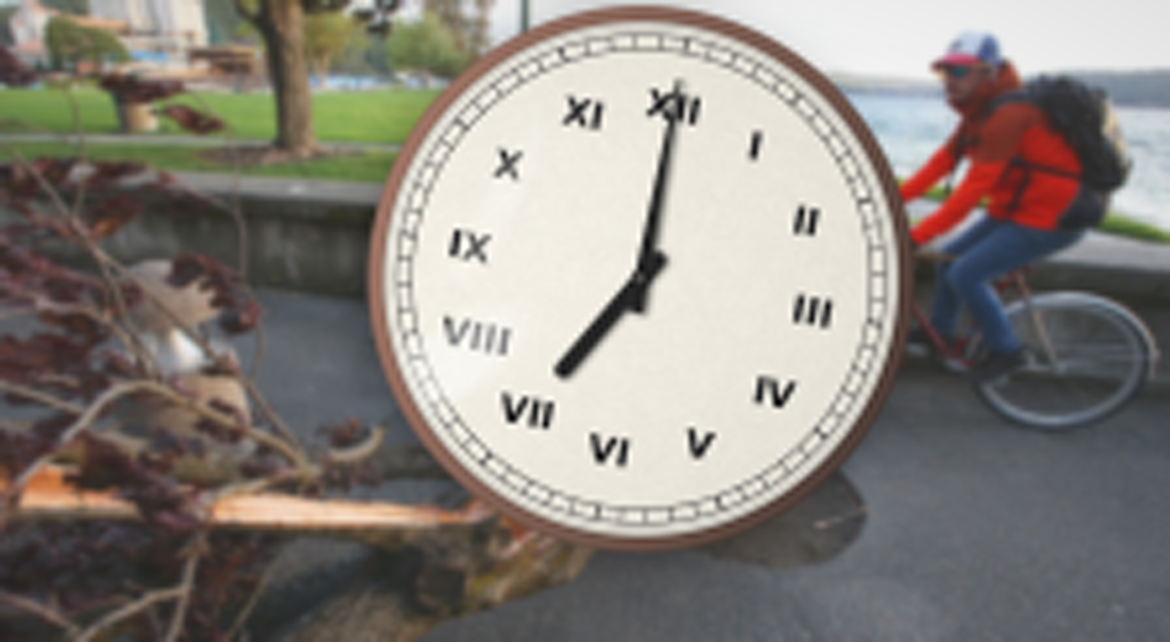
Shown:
7,00
